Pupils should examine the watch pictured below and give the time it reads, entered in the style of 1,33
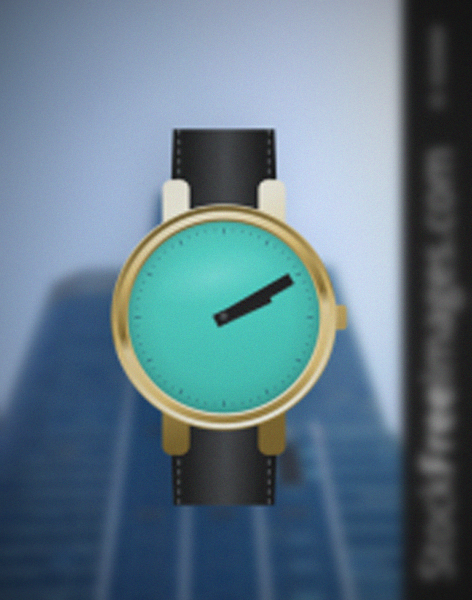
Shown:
2,10
